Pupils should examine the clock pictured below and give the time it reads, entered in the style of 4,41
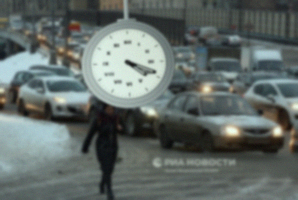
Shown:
4,19
